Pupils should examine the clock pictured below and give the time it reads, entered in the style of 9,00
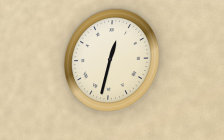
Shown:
12,32
